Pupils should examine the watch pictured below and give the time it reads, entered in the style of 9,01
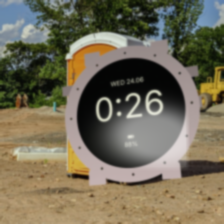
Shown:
0,26
